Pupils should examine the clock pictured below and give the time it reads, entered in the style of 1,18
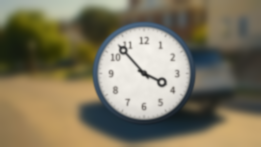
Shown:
3,53
